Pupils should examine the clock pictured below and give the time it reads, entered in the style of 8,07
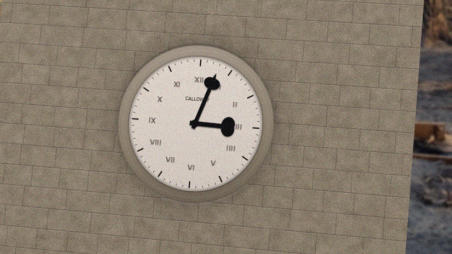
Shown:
3,03
